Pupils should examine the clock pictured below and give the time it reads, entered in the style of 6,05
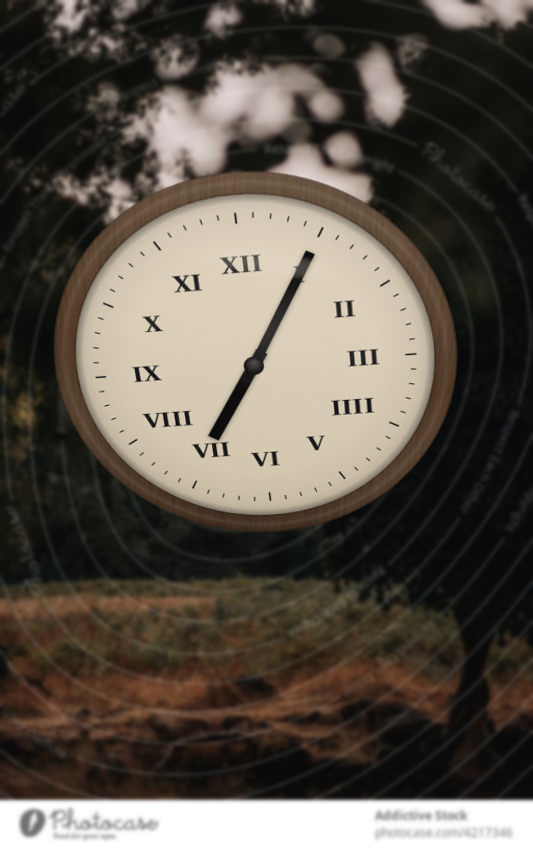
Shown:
7,05
